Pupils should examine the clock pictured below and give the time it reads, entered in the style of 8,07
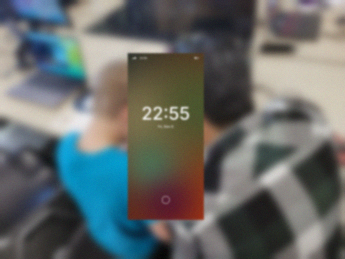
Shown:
22,55
